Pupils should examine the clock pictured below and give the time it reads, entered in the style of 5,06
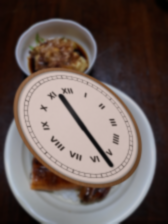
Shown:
11,27
